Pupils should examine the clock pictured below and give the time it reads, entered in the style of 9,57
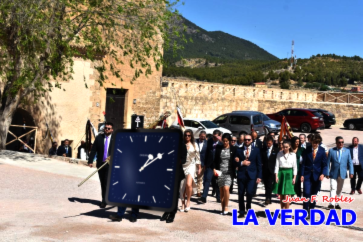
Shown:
1,09
